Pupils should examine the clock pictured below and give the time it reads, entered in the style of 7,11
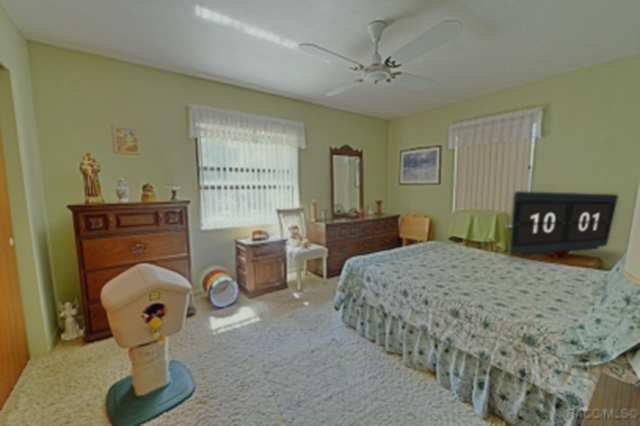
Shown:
10,01
